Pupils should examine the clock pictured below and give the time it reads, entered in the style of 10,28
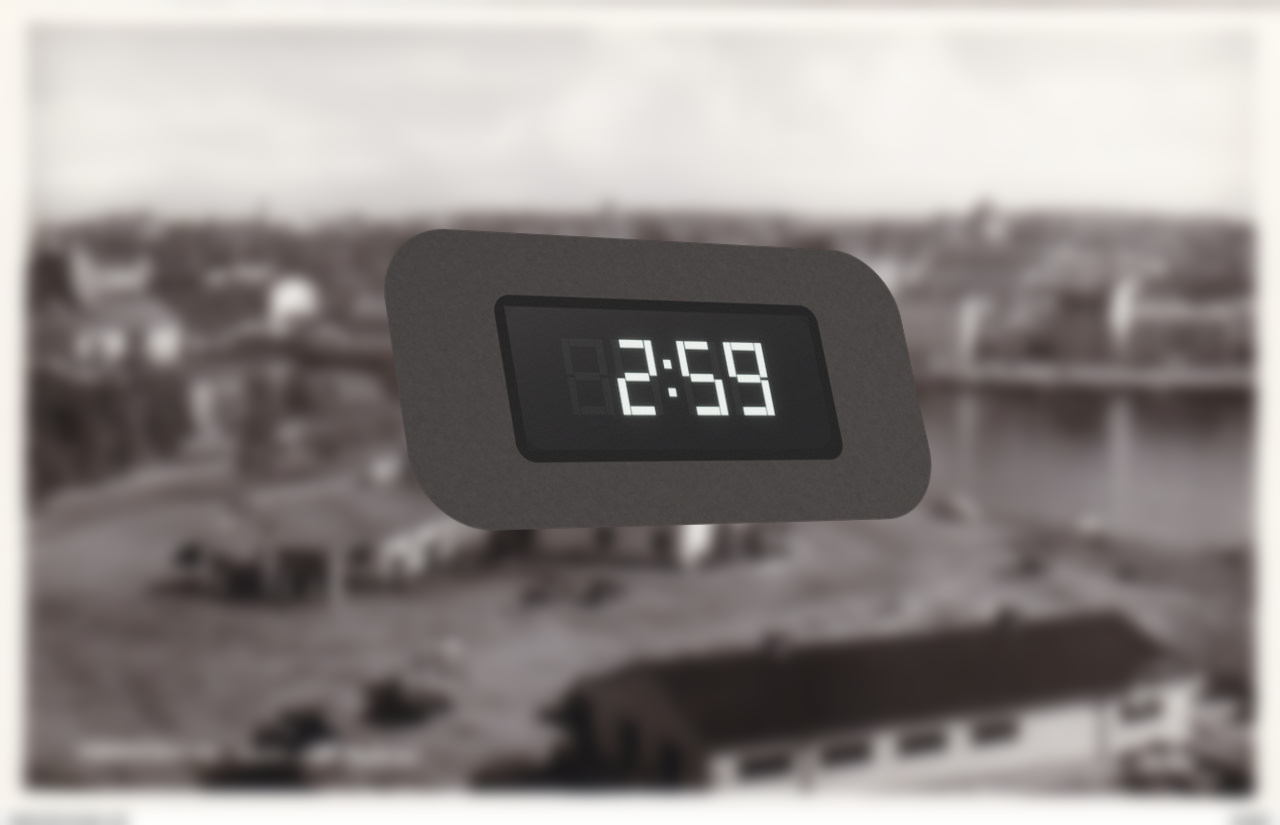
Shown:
2,59
